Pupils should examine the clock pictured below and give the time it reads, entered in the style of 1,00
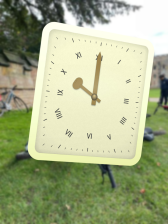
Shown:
10,00
